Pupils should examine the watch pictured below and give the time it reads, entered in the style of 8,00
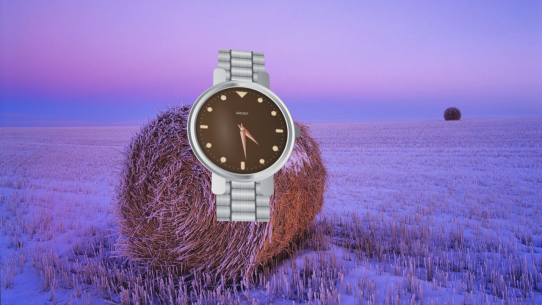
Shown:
4,29
